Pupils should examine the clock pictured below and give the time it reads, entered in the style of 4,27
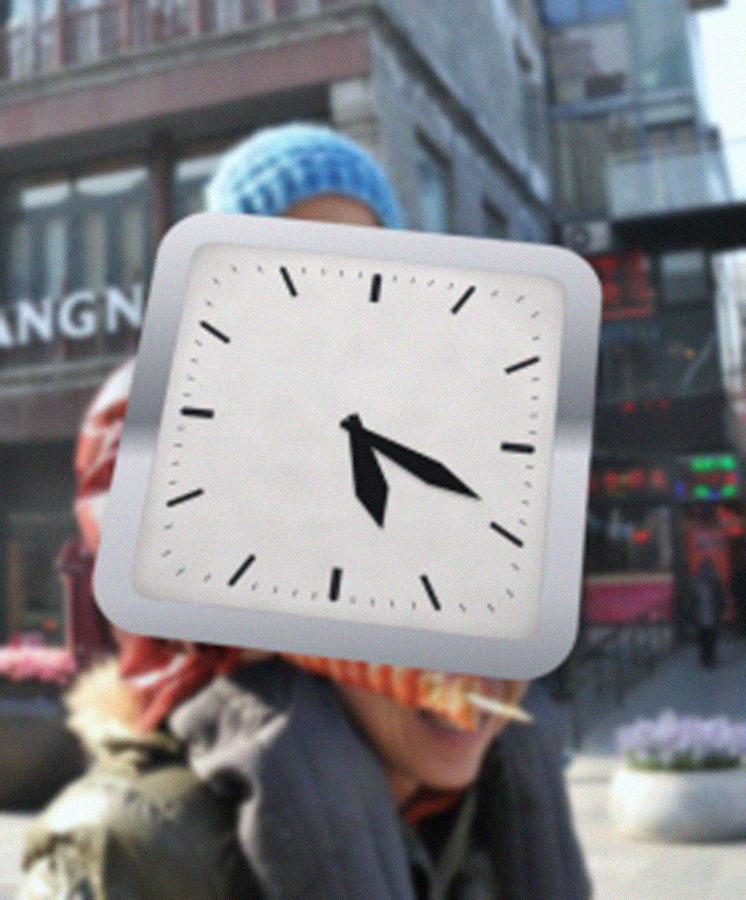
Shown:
5,19
